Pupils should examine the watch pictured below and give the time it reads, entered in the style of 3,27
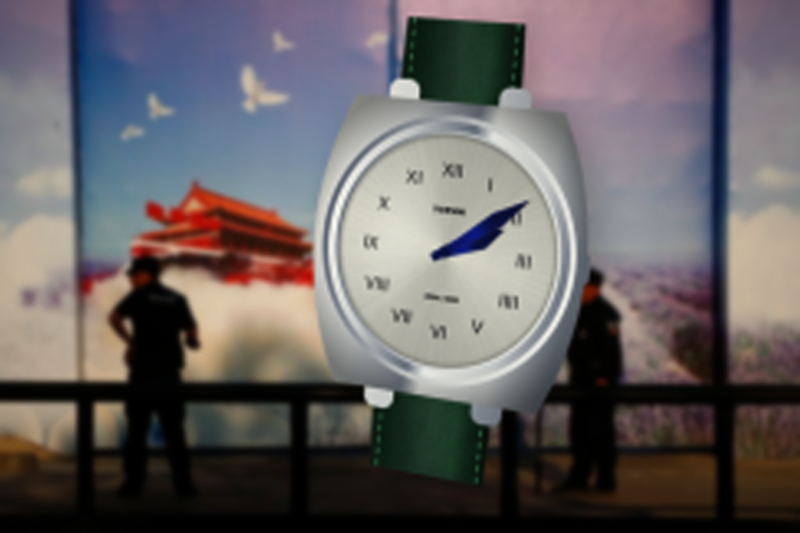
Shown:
2,09
